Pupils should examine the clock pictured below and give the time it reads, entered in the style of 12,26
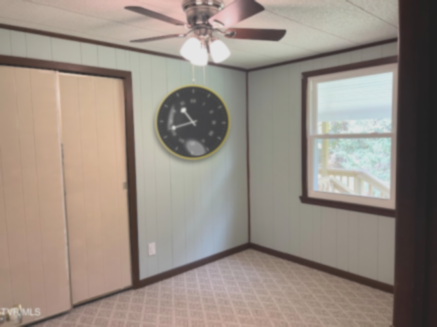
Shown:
10,42
